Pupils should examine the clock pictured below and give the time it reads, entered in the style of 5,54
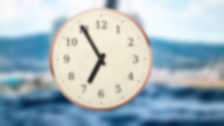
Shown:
6,55
